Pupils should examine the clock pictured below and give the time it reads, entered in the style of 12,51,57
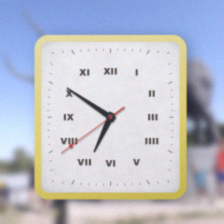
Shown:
6,50,39
